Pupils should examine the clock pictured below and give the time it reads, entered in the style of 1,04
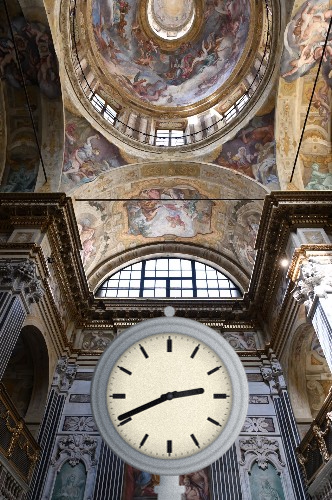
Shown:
2,41
